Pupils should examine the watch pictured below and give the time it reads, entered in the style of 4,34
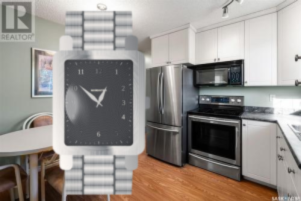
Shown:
12,52
